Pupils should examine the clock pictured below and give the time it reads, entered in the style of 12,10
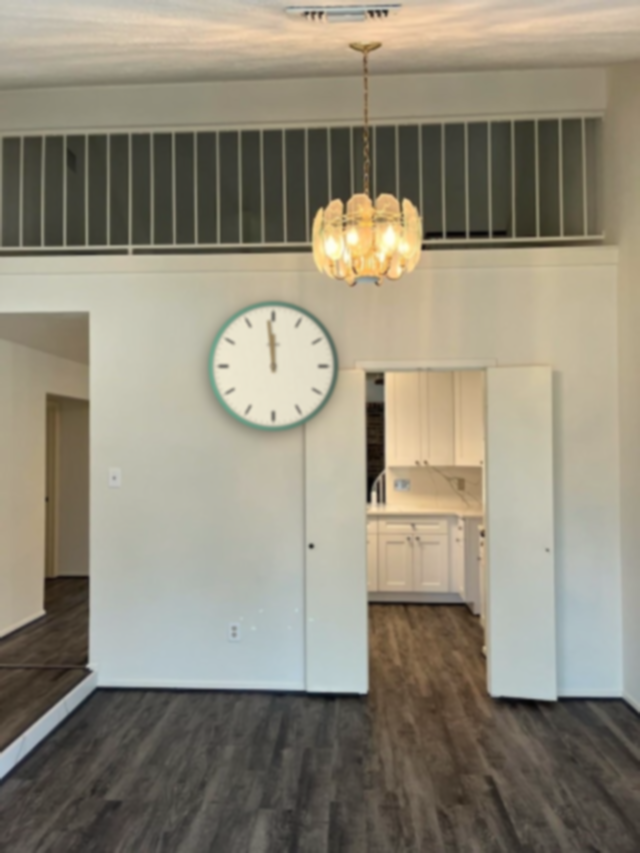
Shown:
11,59
